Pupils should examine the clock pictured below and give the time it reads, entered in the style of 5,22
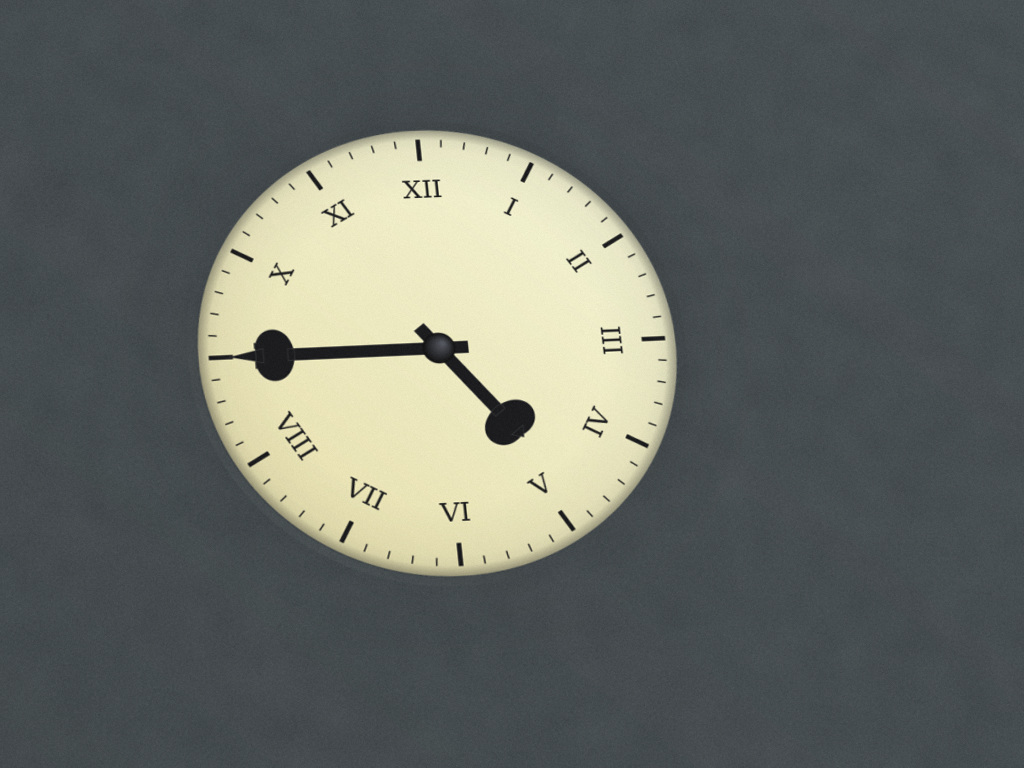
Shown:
4,45
